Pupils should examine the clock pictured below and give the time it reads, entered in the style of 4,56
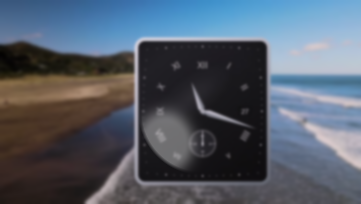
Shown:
11,18
